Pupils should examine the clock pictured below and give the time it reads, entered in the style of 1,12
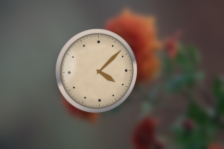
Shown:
4,08
